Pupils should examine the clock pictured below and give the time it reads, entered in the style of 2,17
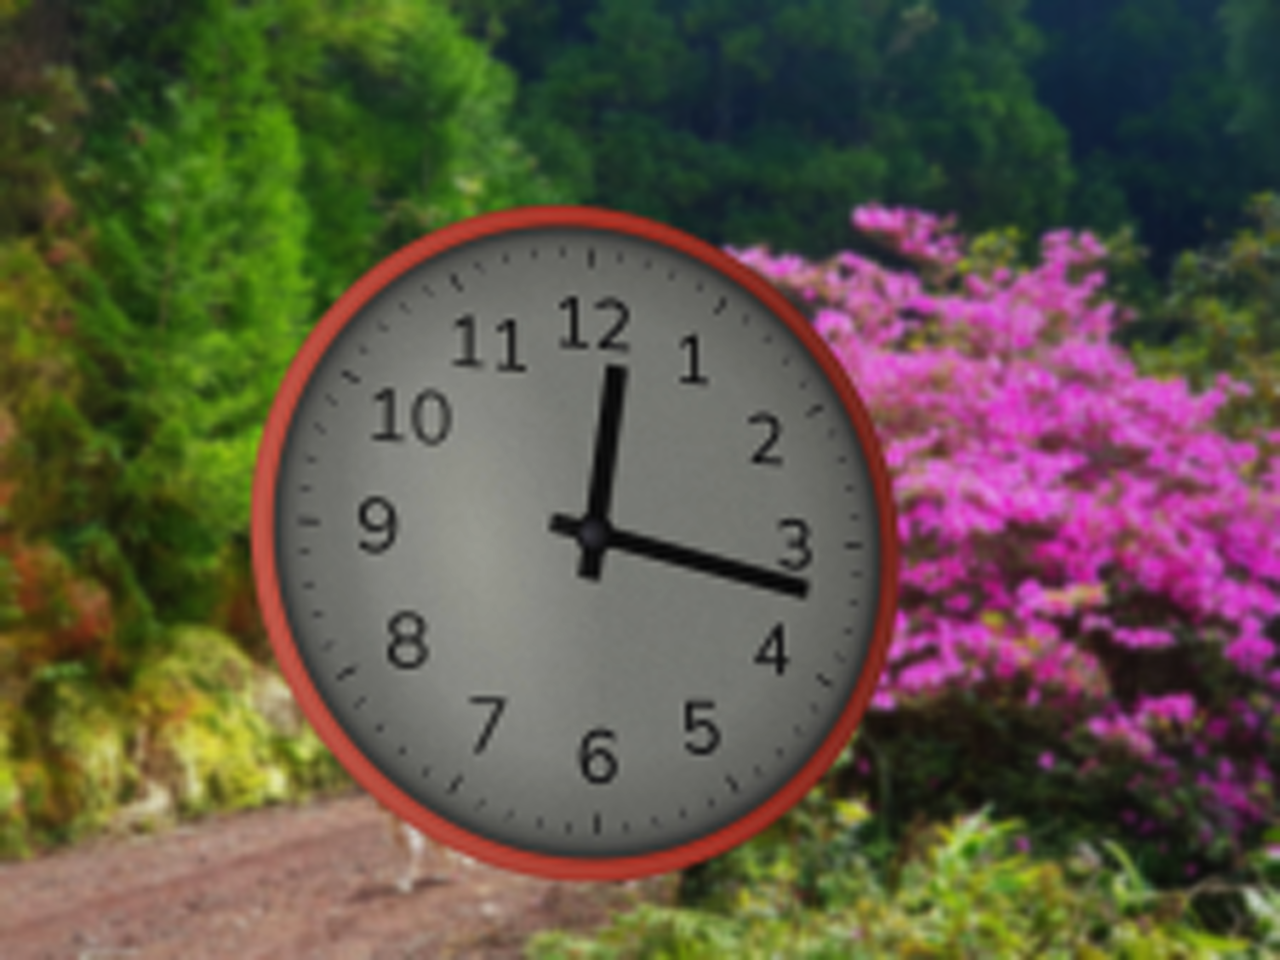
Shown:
12,17
